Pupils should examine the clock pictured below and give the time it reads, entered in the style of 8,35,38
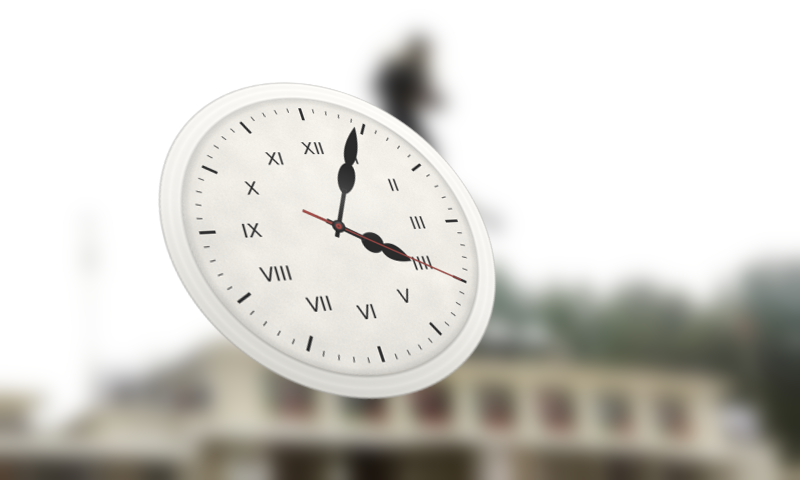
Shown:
4,04,20
